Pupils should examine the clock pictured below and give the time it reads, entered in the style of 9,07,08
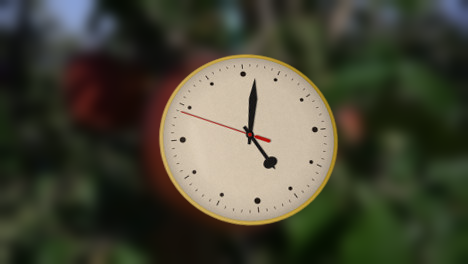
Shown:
5,01,49
